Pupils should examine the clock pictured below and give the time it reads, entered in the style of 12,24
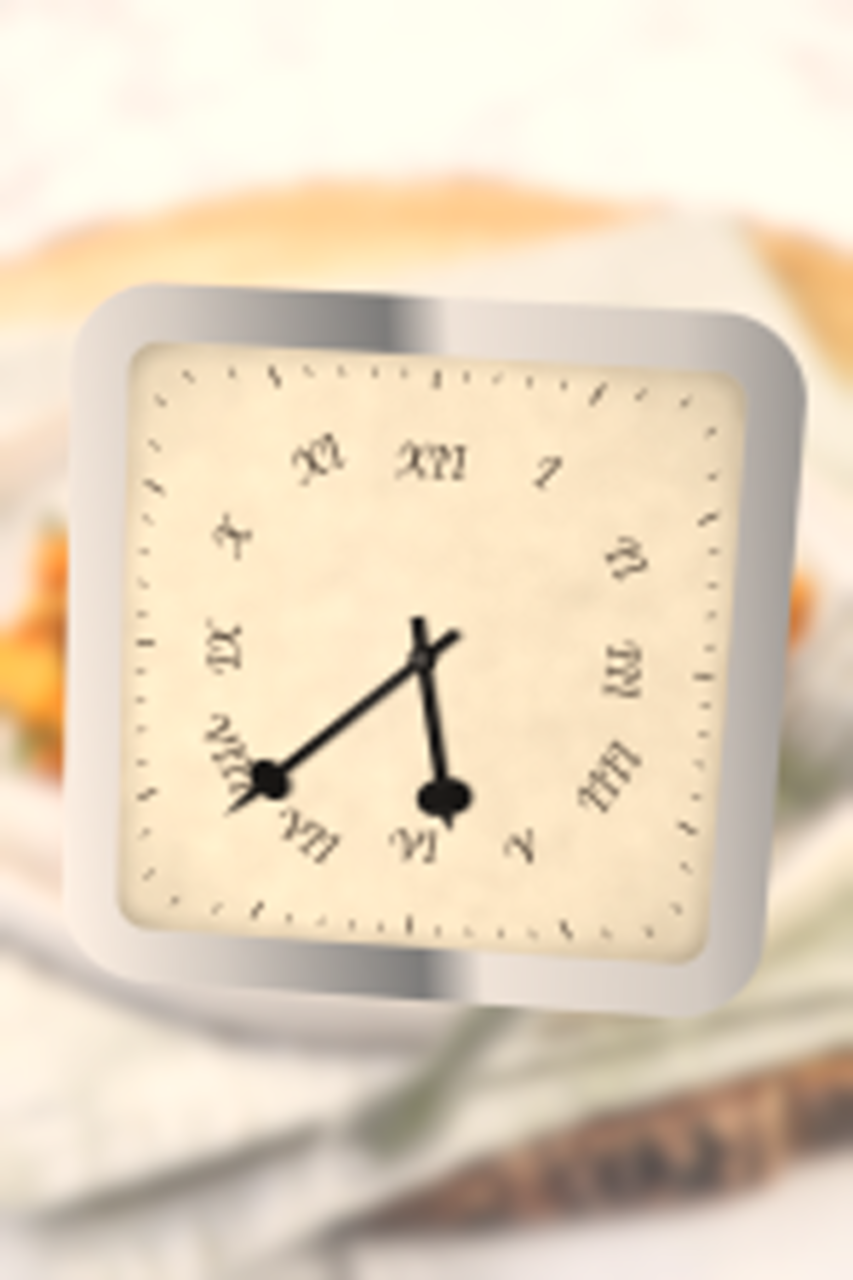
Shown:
5,38
